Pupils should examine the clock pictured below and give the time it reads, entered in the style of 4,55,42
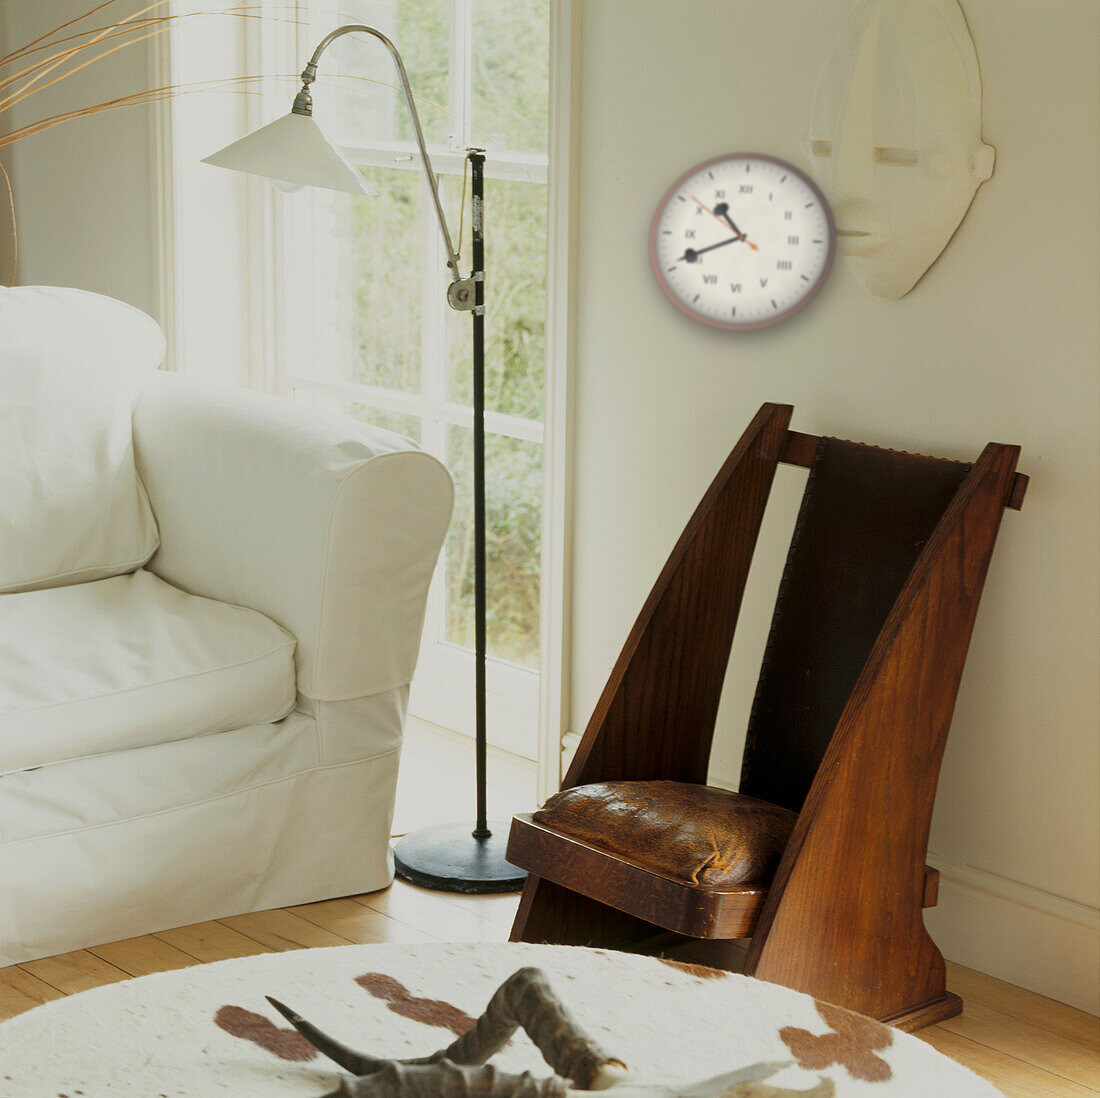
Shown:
10,40,51
